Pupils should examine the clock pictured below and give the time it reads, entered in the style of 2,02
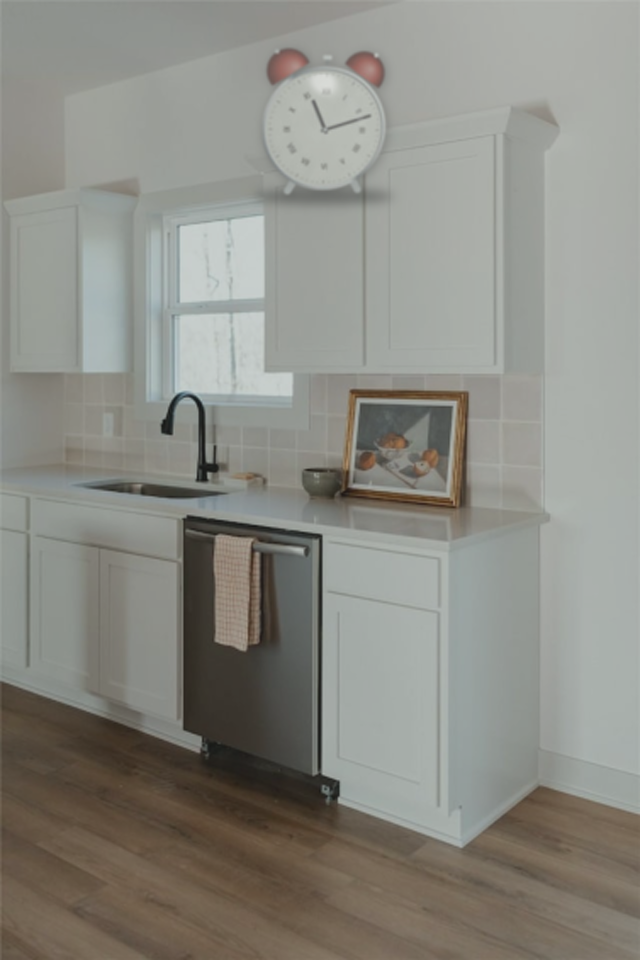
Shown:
11,12
